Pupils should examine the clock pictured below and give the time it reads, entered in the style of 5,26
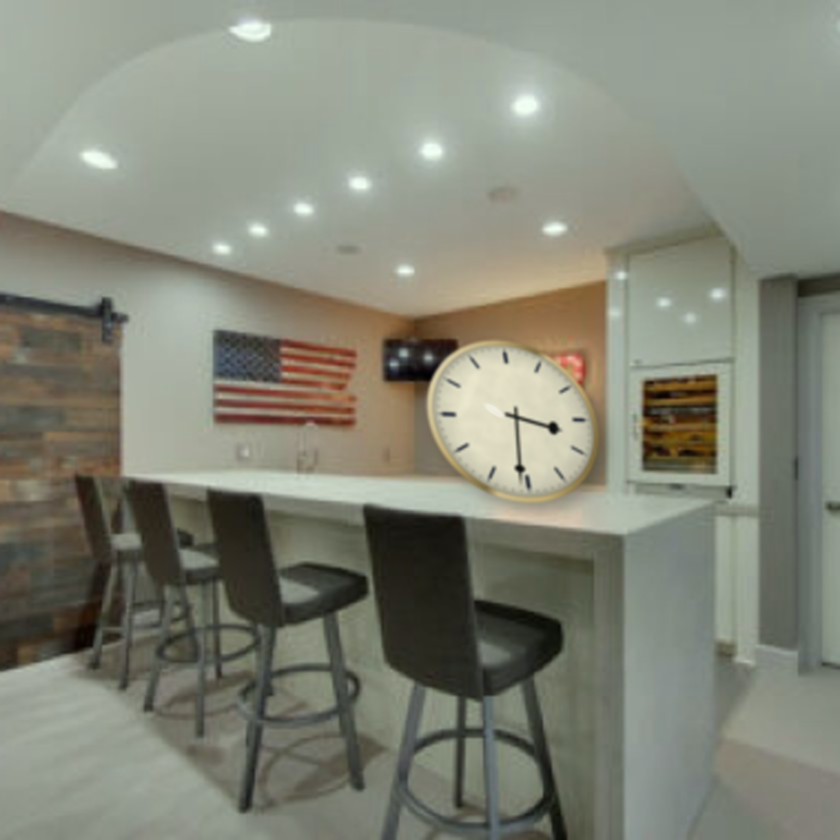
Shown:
3,31
